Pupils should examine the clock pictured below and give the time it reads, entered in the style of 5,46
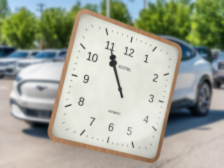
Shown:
10,55
